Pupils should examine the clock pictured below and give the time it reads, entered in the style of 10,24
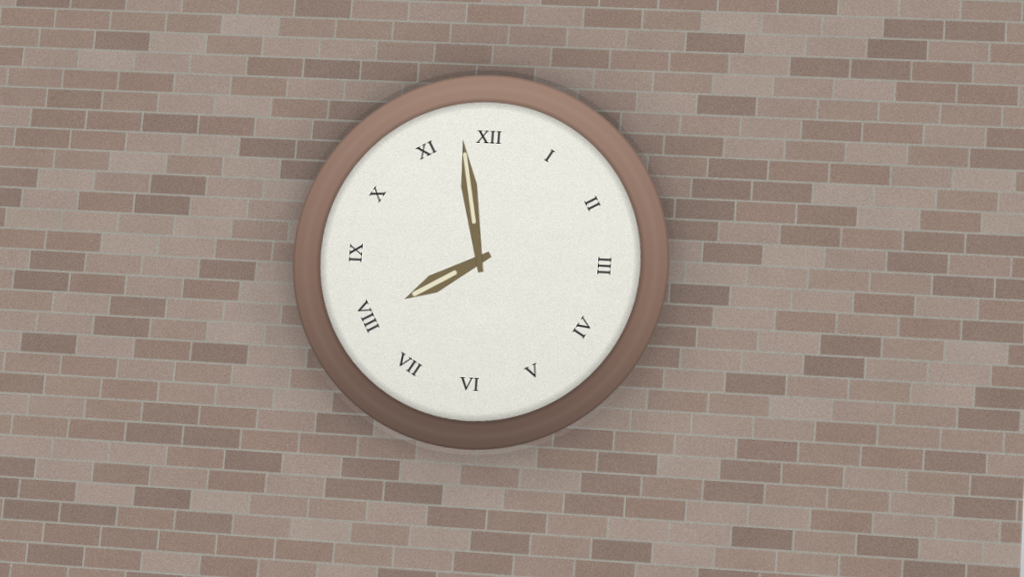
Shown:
7,58
